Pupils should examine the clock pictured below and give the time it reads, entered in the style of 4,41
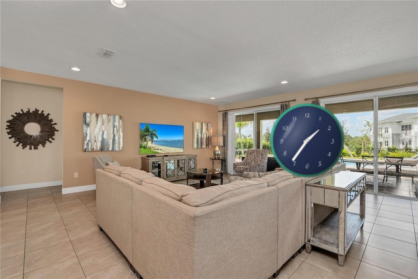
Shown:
1,36
